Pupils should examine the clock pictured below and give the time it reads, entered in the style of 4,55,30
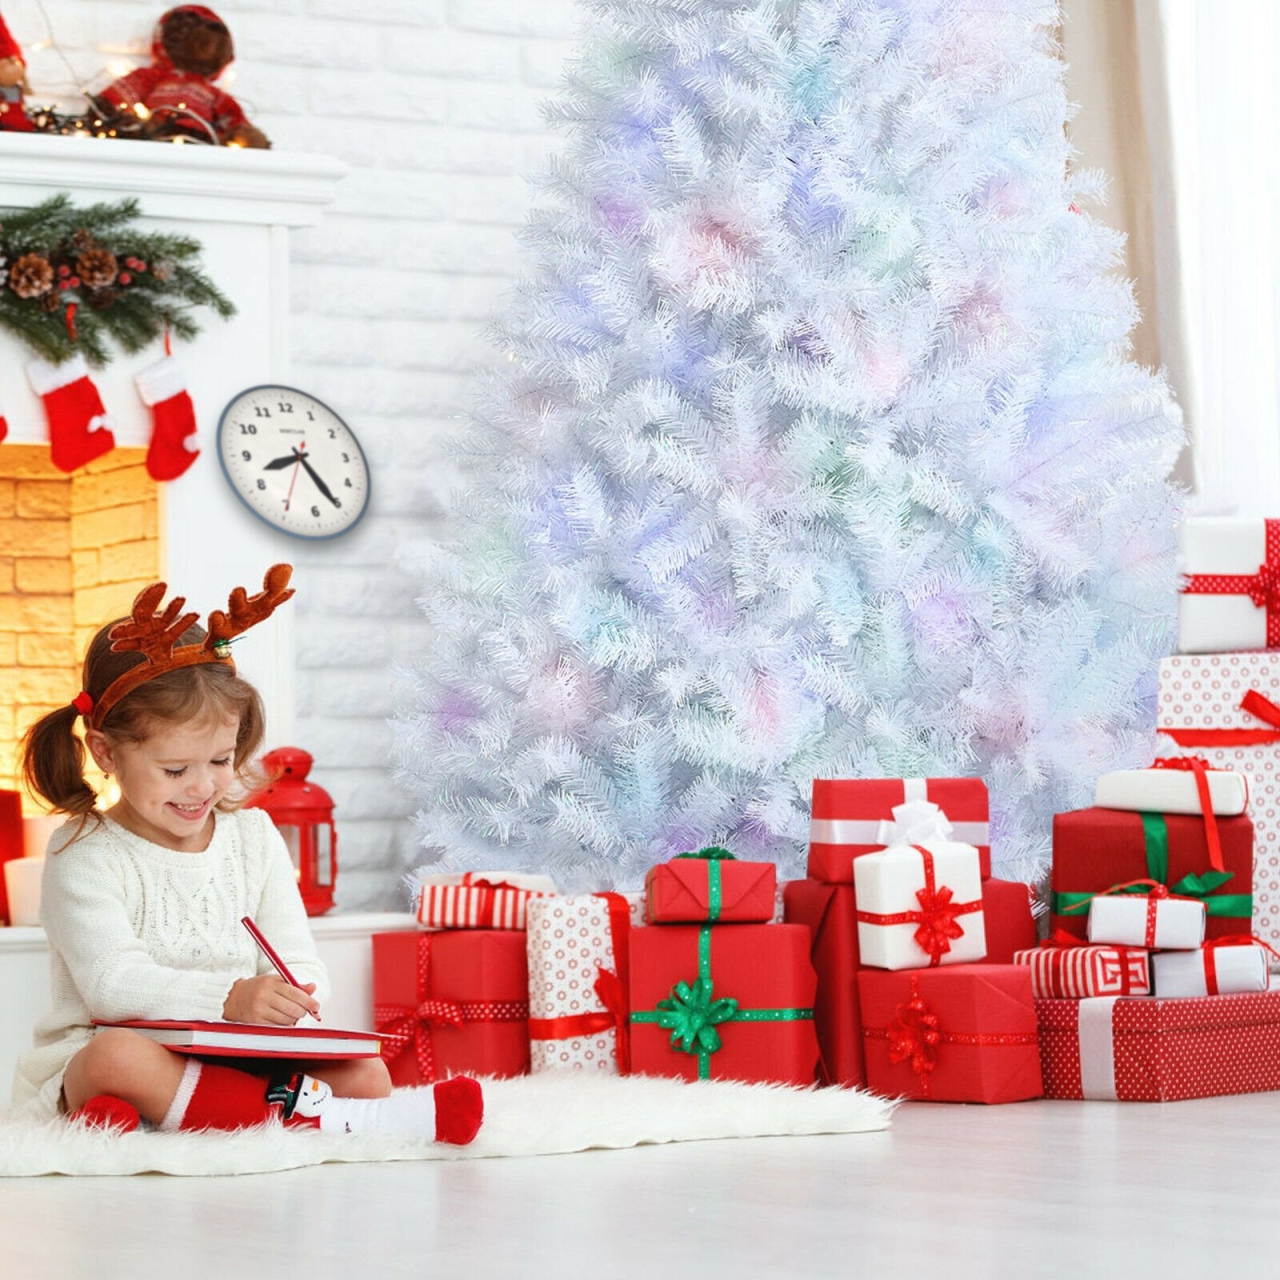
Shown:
8,25,35
